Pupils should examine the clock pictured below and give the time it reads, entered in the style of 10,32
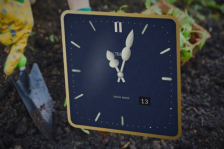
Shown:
11,03
